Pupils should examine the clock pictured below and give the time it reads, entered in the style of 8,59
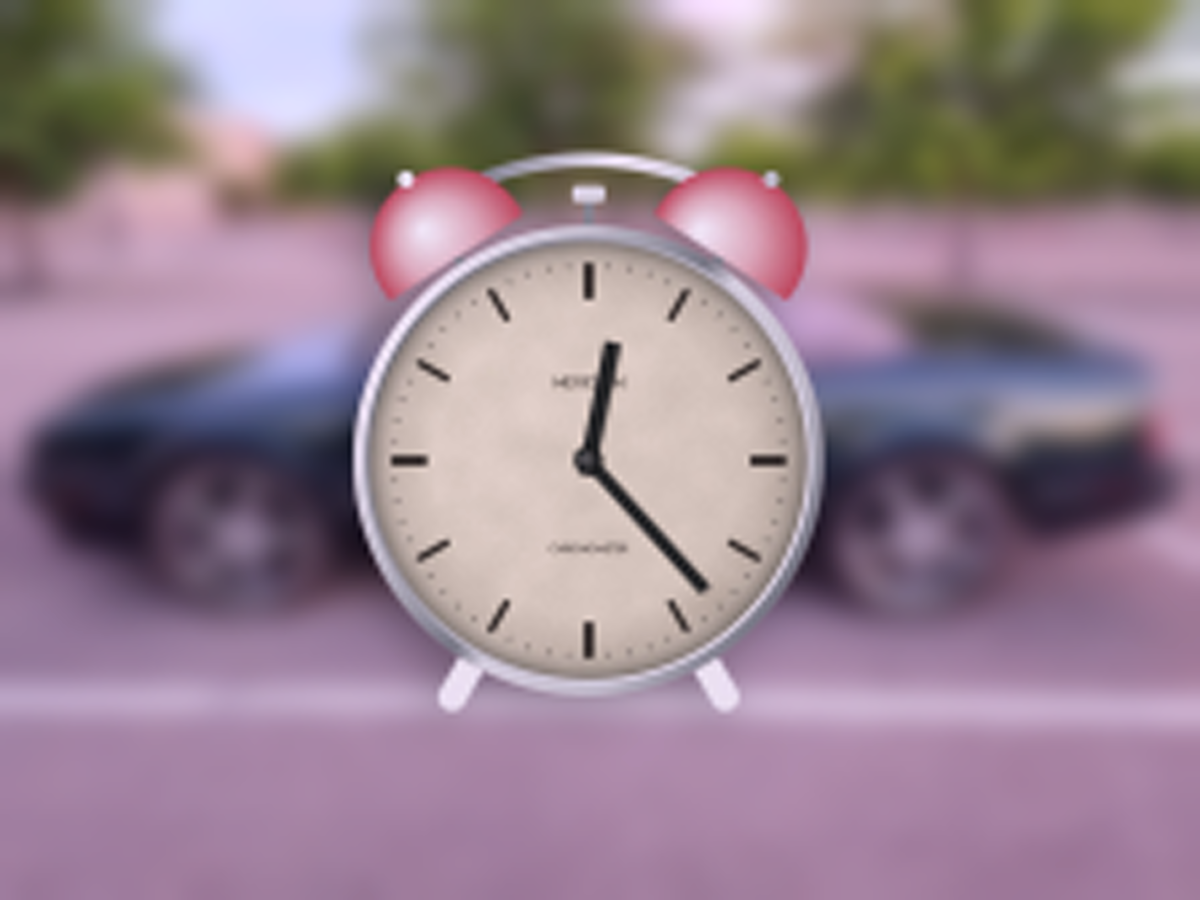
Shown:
12,23
